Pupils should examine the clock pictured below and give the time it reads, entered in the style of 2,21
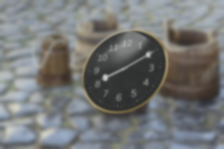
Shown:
8,10
